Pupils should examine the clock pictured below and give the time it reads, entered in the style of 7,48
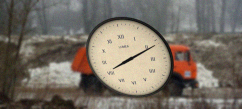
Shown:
8,11
